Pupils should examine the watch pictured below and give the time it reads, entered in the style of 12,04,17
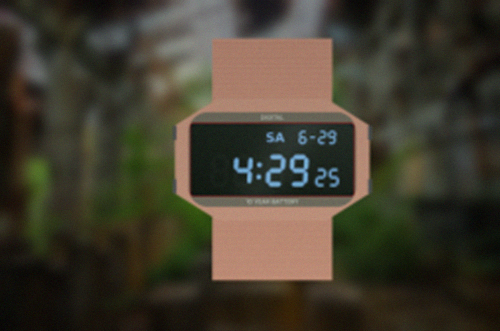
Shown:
4,29,25
